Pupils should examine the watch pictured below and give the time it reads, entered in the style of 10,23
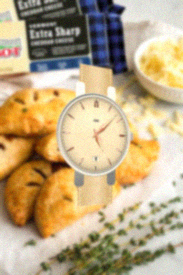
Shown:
5,08
